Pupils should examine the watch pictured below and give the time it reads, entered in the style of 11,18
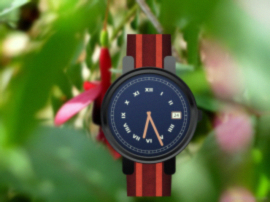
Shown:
6,26
